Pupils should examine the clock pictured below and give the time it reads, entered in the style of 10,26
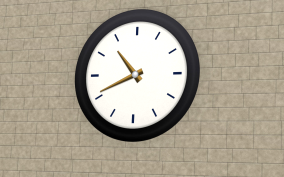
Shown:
10,41
